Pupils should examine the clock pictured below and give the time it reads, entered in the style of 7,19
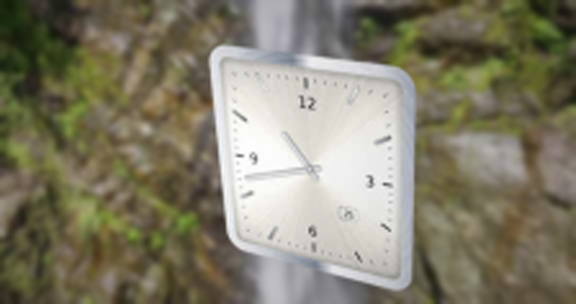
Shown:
10,42
